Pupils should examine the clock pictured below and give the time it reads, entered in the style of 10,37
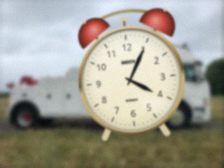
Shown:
4,05
